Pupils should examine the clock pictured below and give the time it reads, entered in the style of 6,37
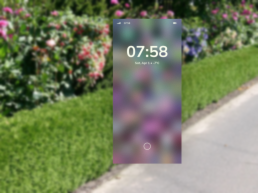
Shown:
7,58
